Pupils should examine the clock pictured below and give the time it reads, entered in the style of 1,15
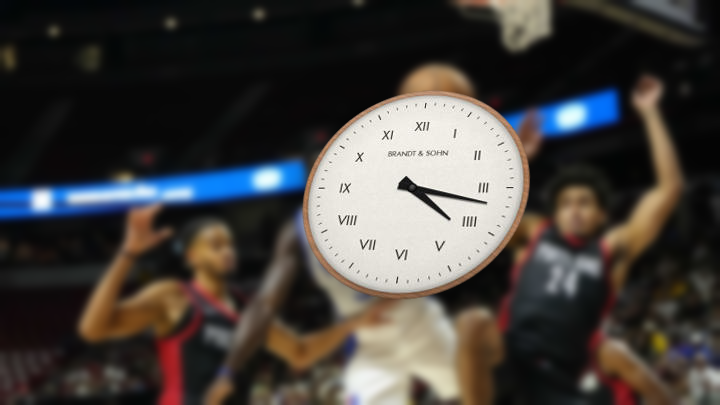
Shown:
4,17
